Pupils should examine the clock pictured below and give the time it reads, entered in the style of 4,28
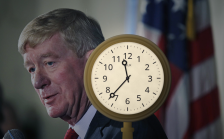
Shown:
11,37
